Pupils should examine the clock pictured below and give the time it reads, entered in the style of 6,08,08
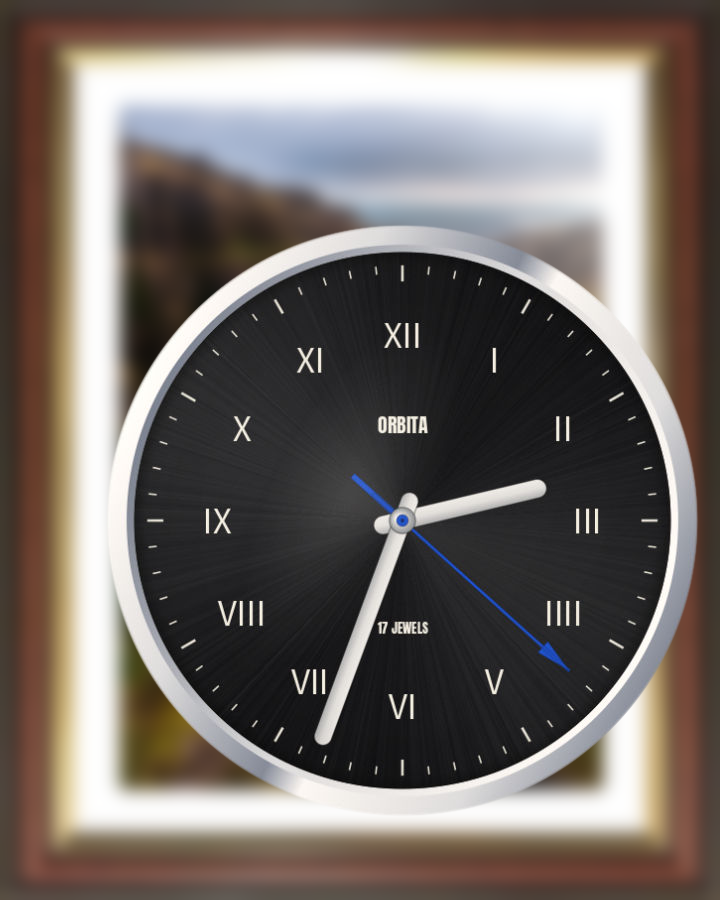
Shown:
2,33,22
